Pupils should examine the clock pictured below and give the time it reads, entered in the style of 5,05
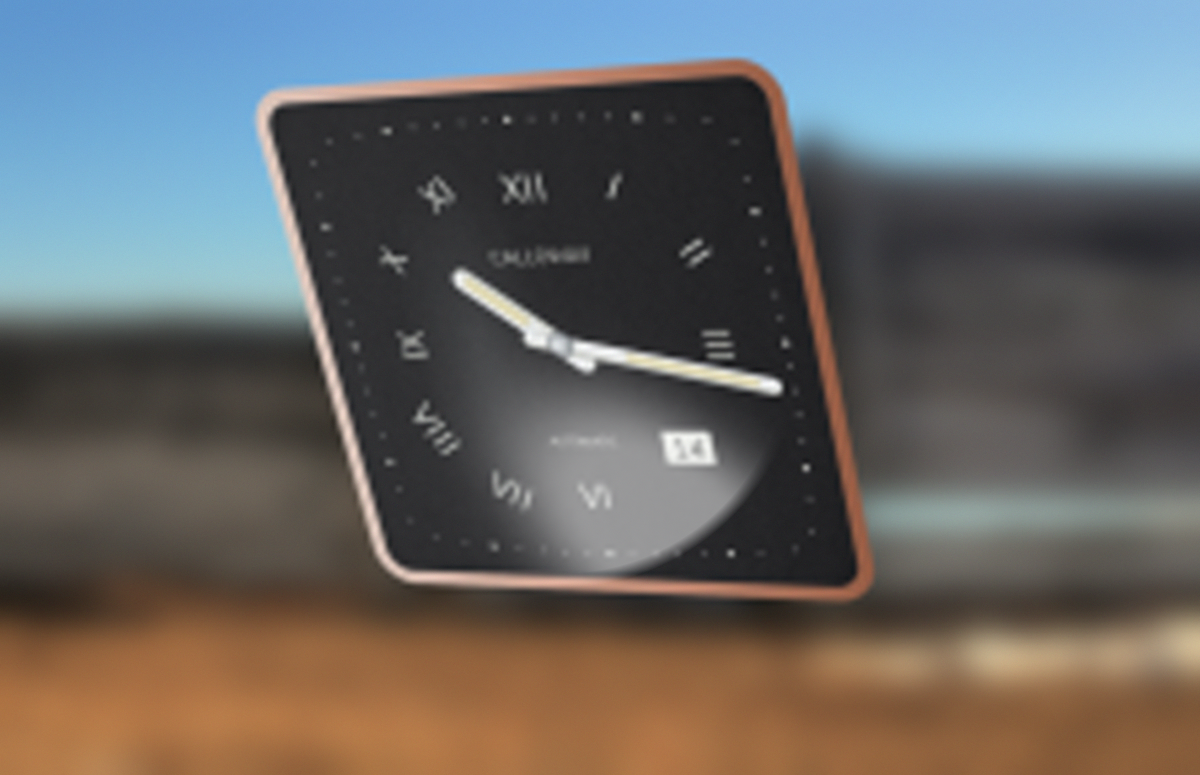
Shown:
10,17
